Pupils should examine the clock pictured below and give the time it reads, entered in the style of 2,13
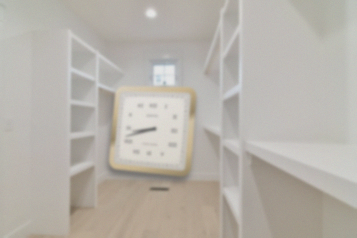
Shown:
8,42
